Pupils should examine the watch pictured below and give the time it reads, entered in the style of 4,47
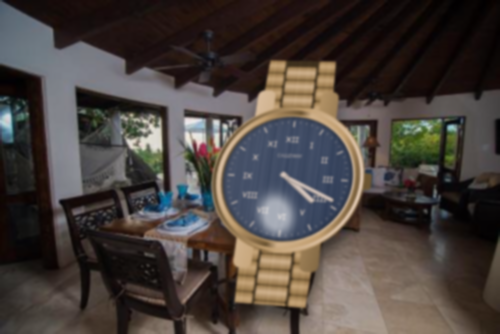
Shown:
4,19
